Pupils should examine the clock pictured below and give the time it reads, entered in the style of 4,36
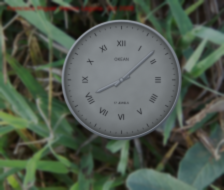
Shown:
8,08
